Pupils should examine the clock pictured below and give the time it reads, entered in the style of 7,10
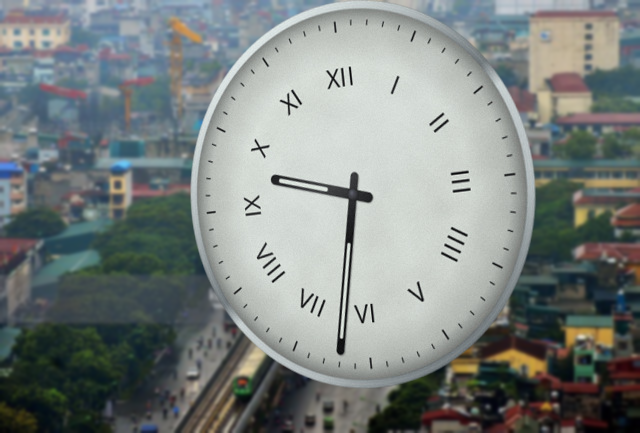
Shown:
9,32
